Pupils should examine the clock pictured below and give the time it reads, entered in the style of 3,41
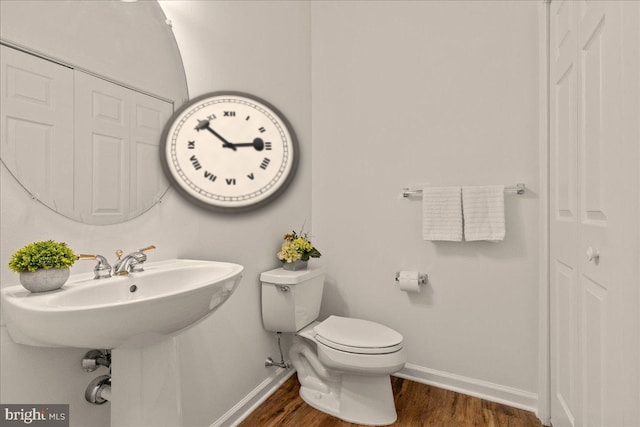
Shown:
2,52
